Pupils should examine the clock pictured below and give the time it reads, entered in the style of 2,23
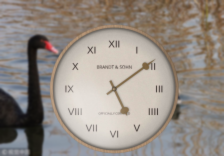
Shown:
5,09
